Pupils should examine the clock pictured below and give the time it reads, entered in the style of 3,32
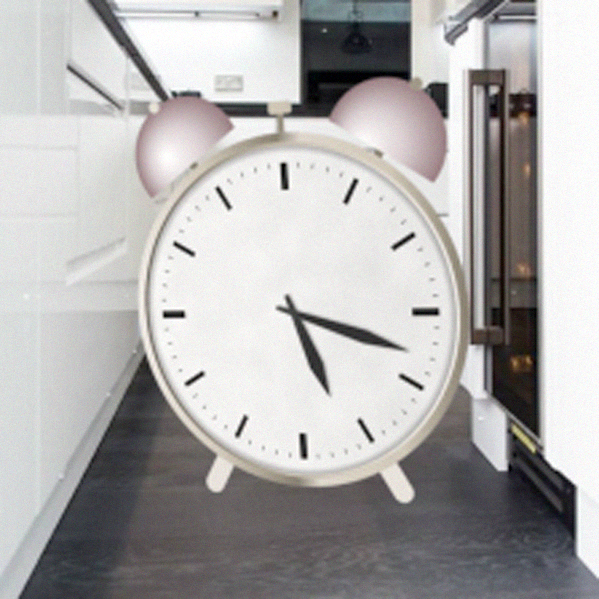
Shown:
5,18
